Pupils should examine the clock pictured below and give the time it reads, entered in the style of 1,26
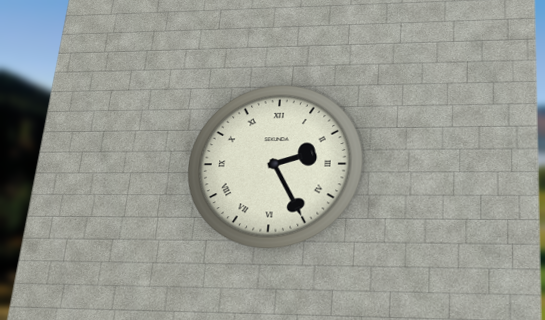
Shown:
2,25
